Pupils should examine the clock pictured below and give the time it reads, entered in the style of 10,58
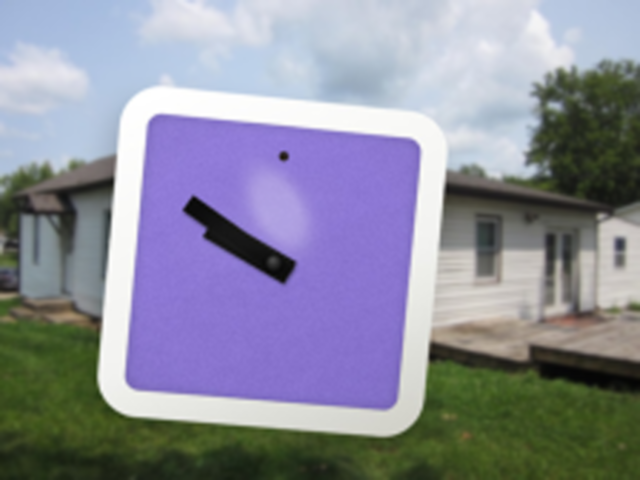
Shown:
9,50
